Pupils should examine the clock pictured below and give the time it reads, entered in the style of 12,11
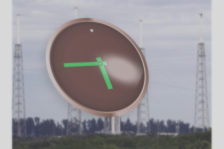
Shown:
5,45
